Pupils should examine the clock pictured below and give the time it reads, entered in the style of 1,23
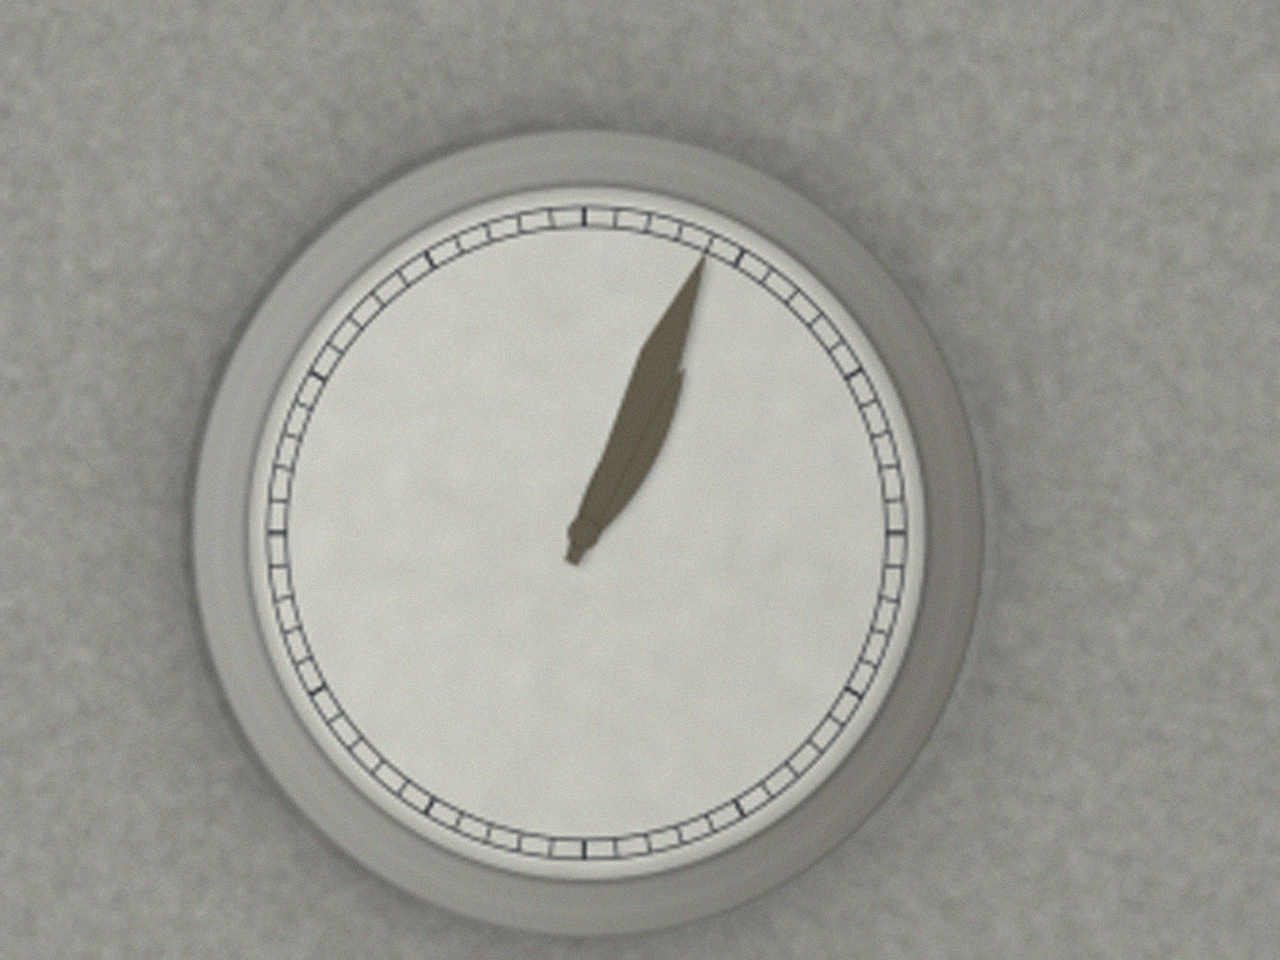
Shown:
1,04
